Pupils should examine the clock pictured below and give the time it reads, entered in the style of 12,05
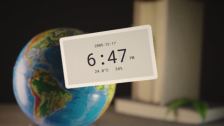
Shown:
6,47
